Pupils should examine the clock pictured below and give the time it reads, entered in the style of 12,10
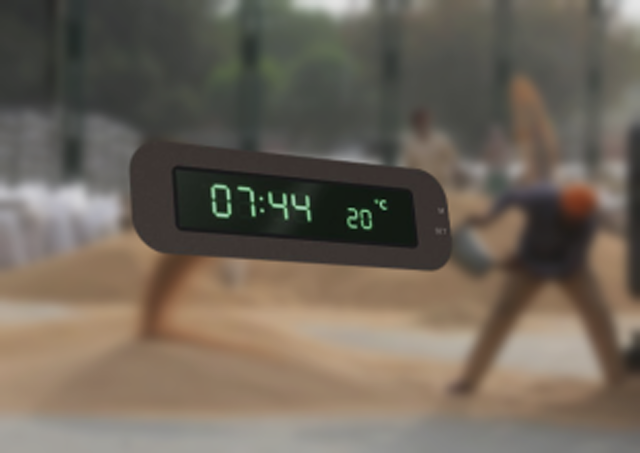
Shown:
7,44
